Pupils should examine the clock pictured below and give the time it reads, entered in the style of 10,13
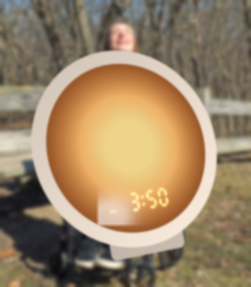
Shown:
3,50
